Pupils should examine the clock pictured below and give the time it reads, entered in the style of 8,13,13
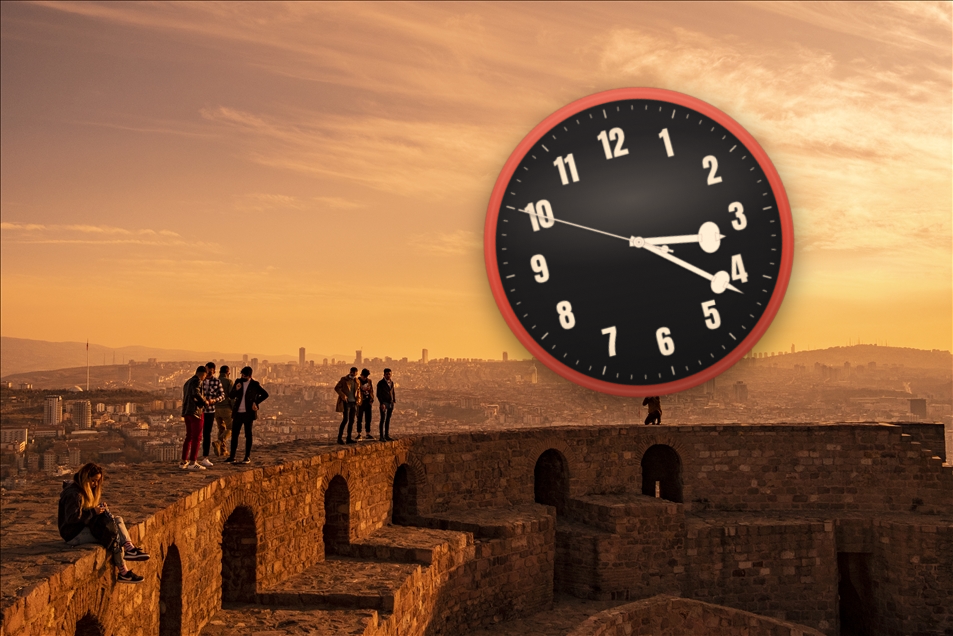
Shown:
3,21,50
